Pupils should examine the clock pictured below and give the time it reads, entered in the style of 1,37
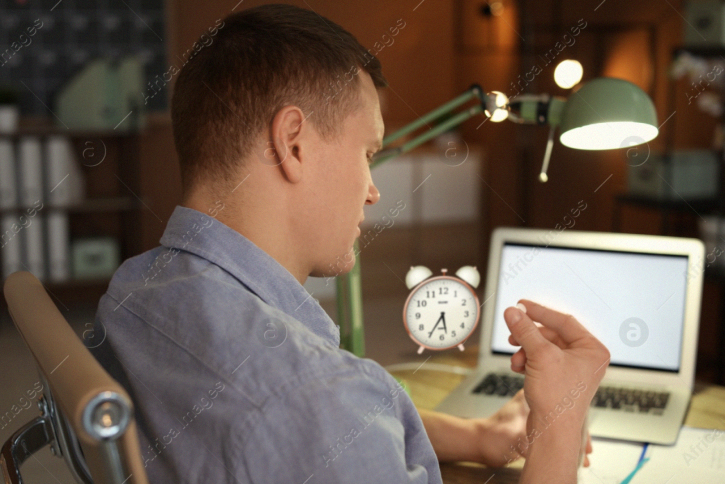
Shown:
5,35
